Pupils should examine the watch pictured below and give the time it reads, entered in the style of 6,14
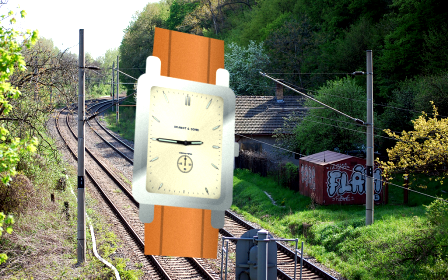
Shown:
2,45
